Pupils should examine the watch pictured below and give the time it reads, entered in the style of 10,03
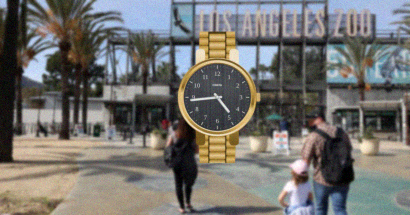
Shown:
4,44
